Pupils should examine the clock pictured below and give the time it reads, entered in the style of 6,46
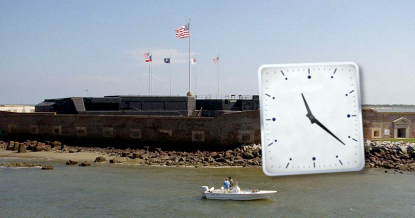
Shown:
11,22
